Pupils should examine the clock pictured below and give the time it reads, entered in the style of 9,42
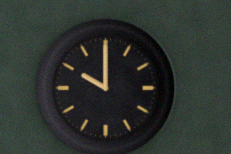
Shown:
10,00
